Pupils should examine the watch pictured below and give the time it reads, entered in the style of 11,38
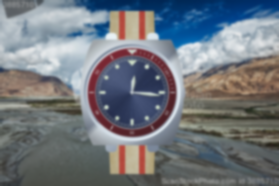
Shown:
12,16
